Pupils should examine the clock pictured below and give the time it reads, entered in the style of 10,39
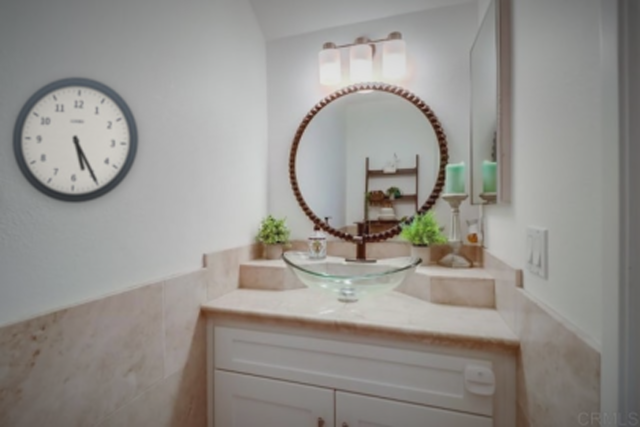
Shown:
5,25
